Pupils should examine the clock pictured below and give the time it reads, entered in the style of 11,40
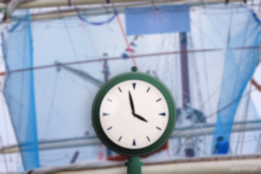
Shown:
3,58
